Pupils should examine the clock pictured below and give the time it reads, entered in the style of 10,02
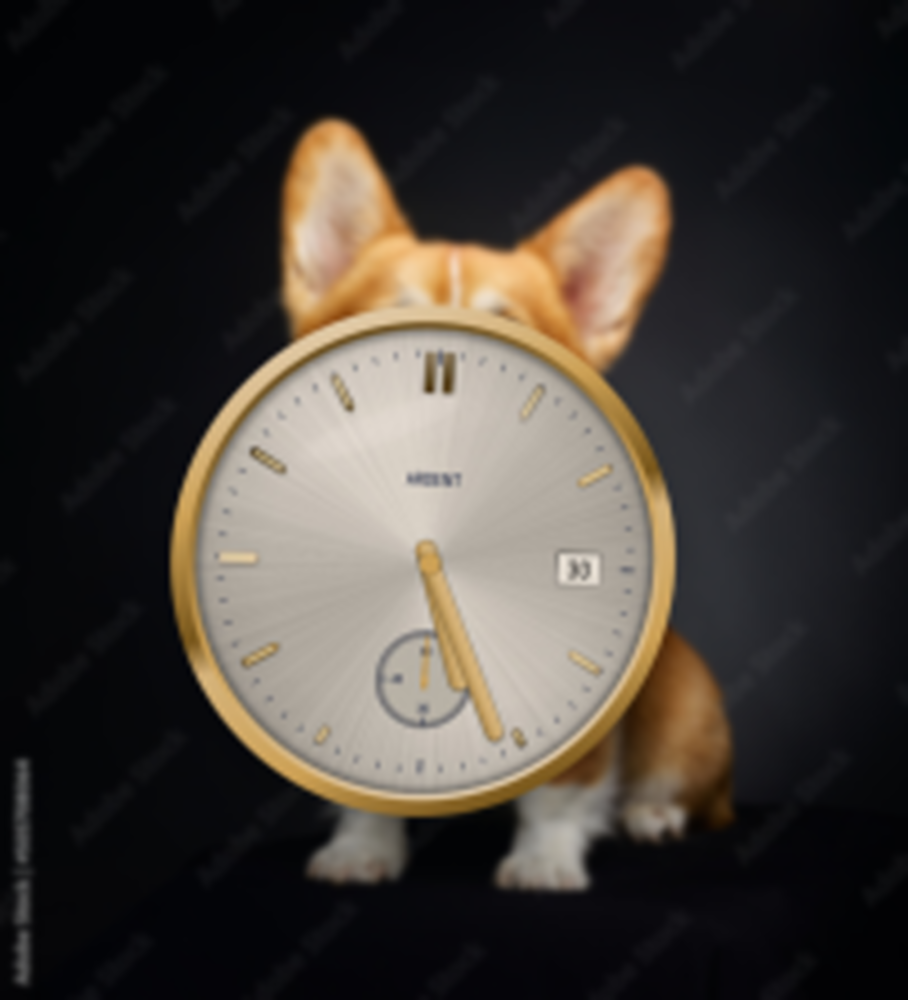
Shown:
5,26
